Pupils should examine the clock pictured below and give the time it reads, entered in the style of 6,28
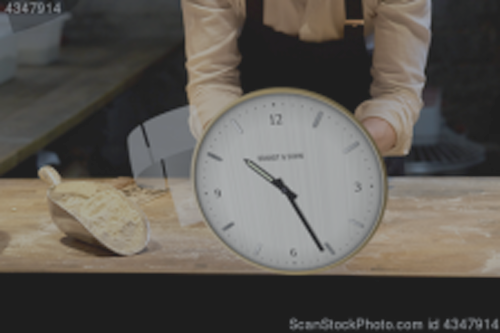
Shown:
10,26
